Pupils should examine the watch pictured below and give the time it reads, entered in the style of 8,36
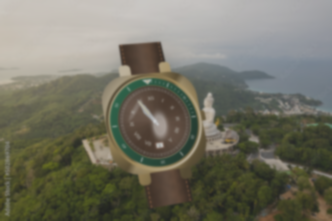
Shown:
10,55
